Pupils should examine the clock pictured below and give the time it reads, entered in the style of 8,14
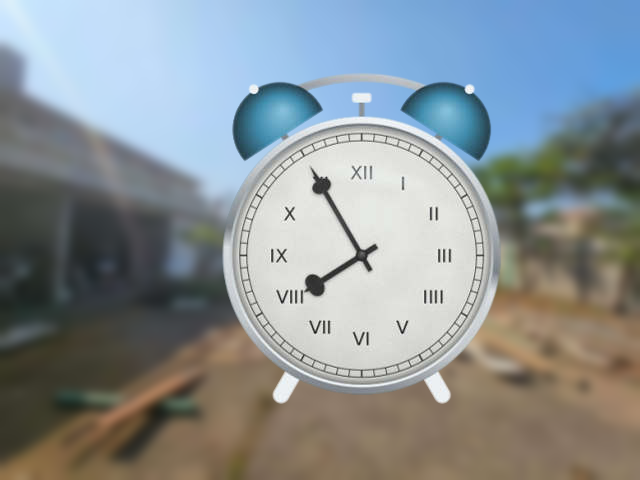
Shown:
7,55
